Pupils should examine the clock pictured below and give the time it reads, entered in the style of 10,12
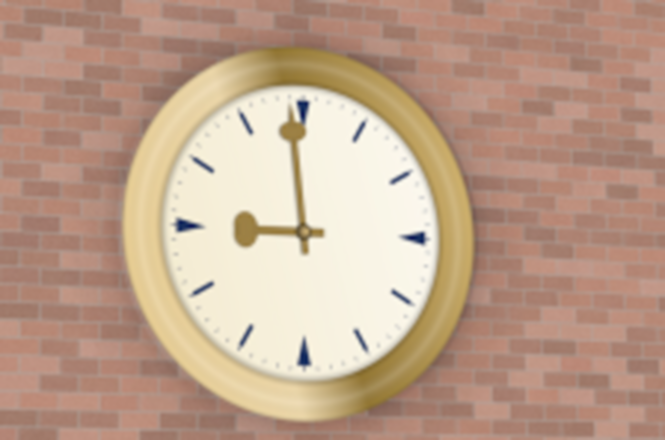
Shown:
8,59
